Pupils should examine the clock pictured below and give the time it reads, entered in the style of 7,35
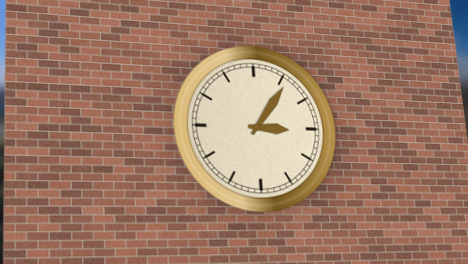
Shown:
3,06
